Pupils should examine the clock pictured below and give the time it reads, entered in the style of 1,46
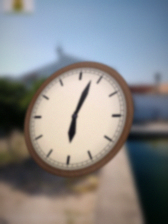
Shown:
6,03
